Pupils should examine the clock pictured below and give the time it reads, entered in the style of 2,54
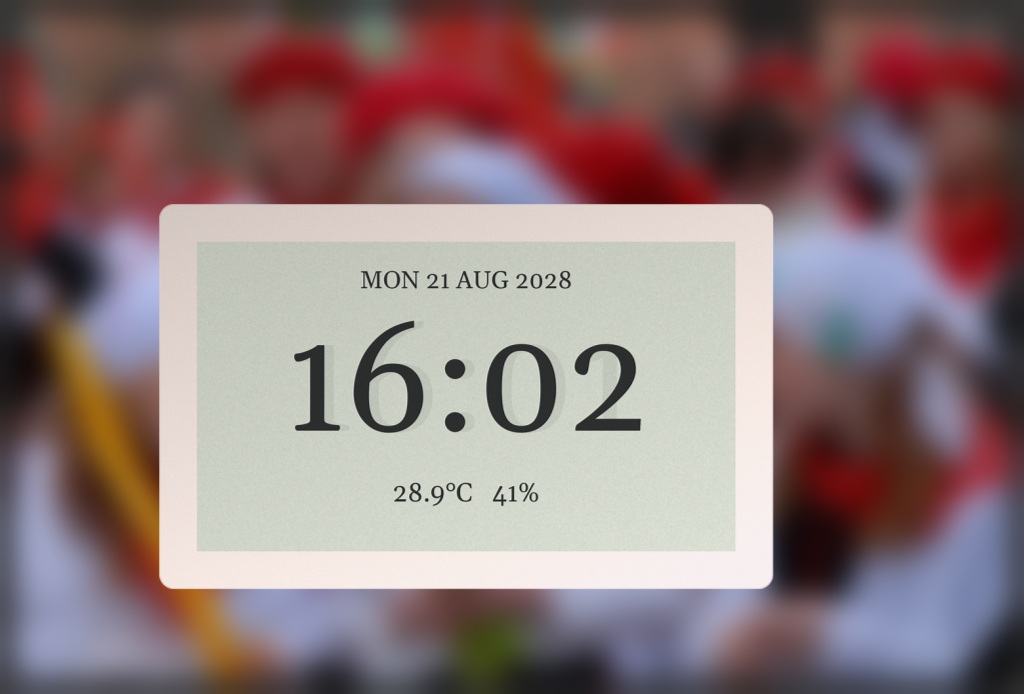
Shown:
16,02
